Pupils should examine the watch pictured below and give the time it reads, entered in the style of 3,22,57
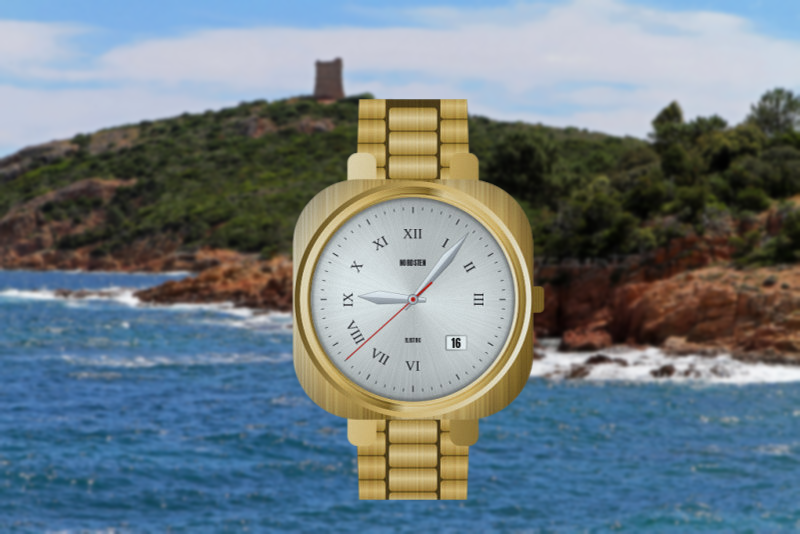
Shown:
9,06,38
